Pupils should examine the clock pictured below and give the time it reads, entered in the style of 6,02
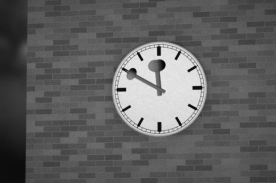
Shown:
11,50
